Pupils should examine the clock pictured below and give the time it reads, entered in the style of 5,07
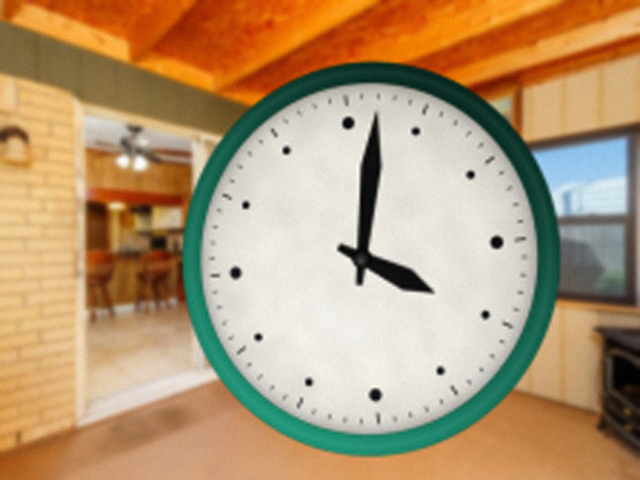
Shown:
4,02
